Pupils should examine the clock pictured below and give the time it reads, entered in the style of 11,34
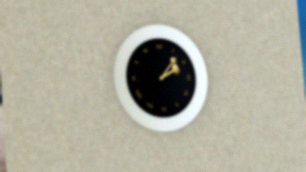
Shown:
2,07
